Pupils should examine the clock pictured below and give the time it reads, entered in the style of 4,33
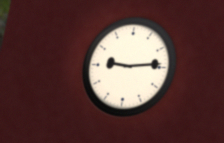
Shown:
9,14
